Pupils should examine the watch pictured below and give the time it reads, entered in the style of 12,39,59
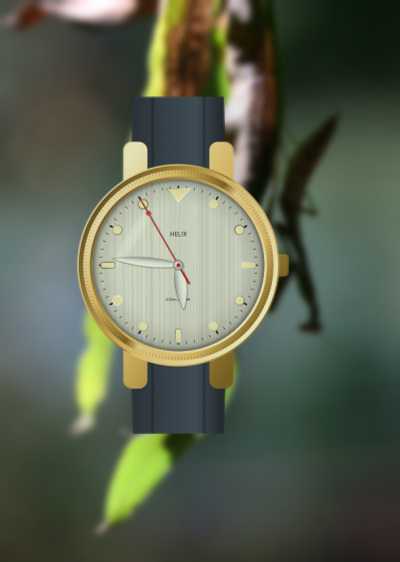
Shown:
5,45,55
